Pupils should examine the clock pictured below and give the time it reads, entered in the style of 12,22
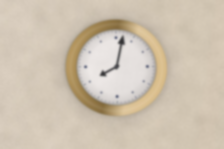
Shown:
8,02
